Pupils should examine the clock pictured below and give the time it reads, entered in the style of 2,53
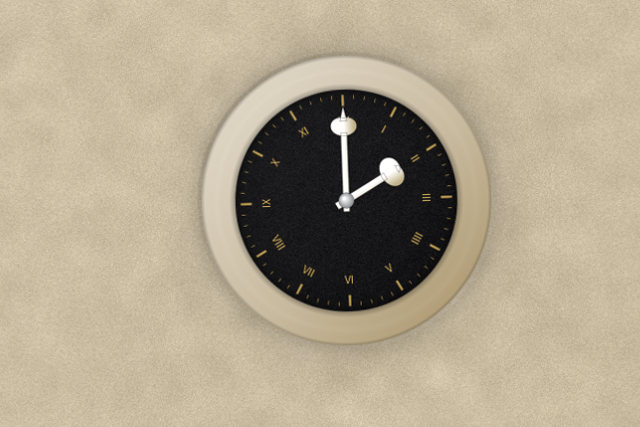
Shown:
2,00
